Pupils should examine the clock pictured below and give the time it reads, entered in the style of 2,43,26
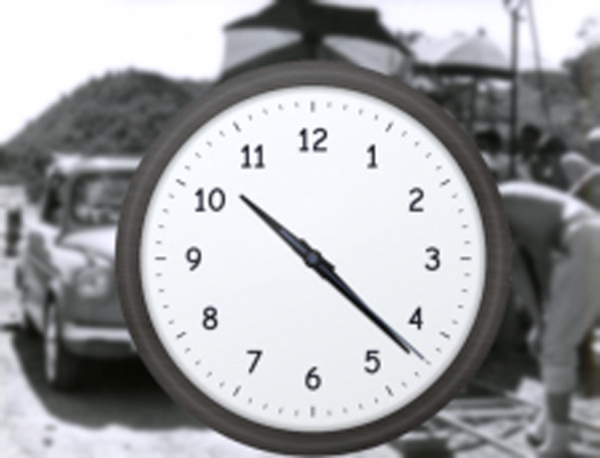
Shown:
10,22,22
